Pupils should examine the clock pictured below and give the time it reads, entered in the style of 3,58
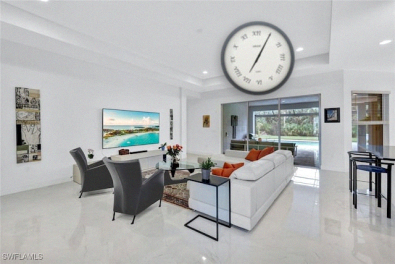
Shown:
7,05
